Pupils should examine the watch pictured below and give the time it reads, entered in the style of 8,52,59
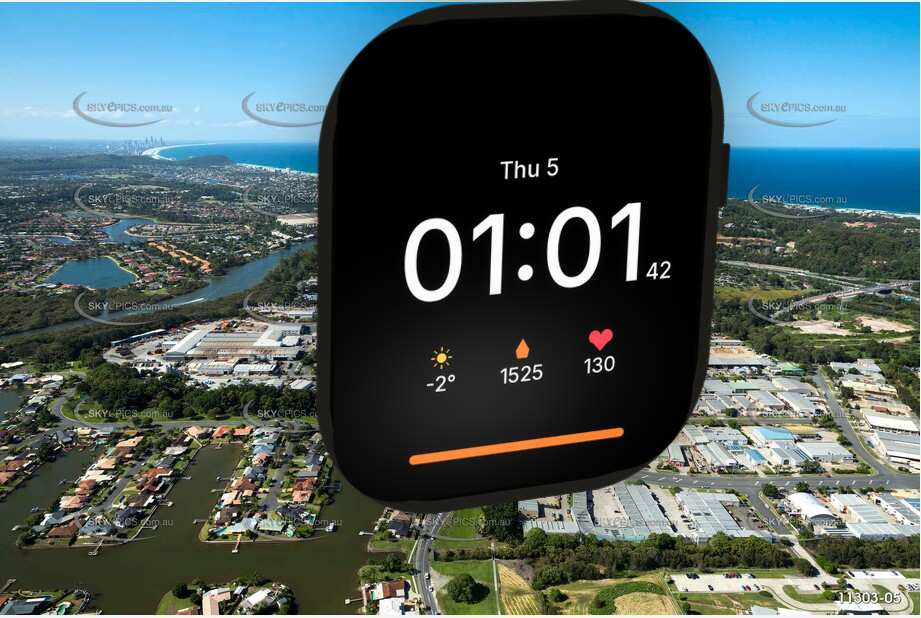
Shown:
1,01,42
